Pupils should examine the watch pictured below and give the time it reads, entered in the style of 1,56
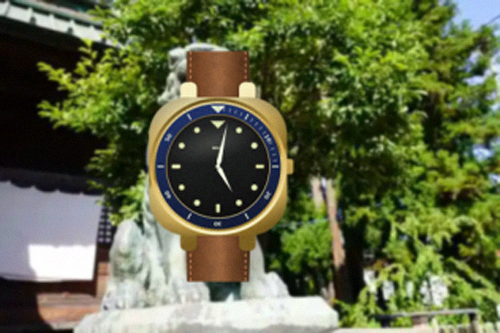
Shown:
5,02
